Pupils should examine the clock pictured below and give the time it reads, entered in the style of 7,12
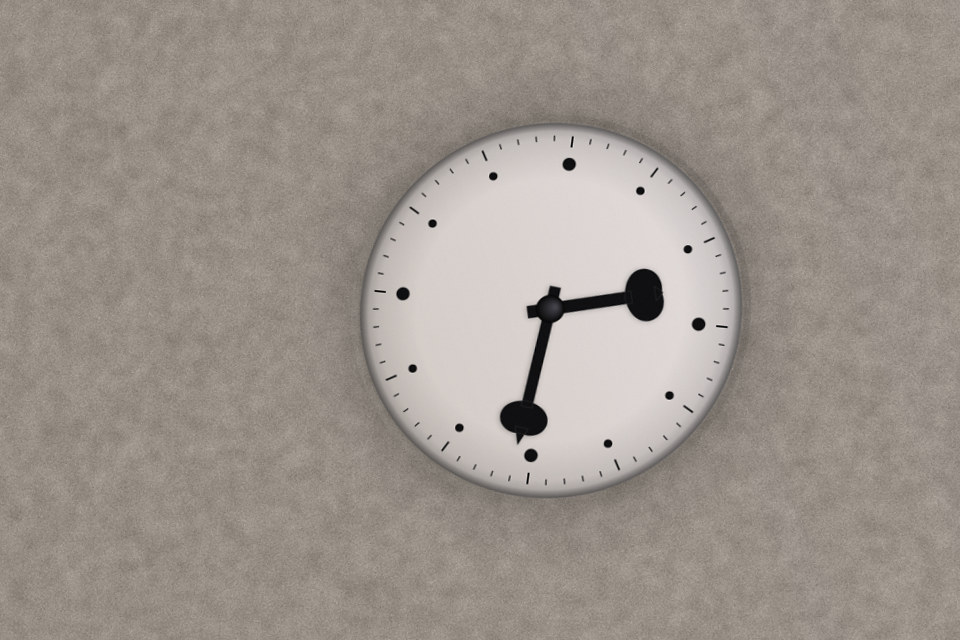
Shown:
2,31
